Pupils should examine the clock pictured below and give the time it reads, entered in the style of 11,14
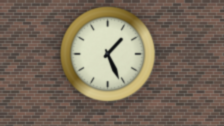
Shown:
1,26
